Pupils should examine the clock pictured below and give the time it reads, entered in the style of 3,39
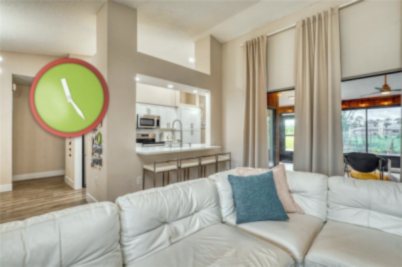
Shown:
11,24
